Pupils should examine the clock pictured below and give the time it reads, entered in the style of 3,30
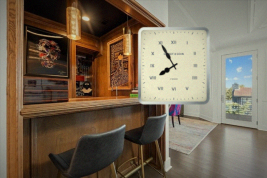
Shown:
7,55
